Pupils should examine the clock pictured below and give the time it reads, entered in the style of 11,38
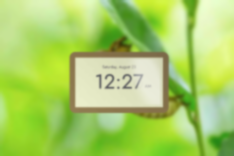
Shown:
12,27
